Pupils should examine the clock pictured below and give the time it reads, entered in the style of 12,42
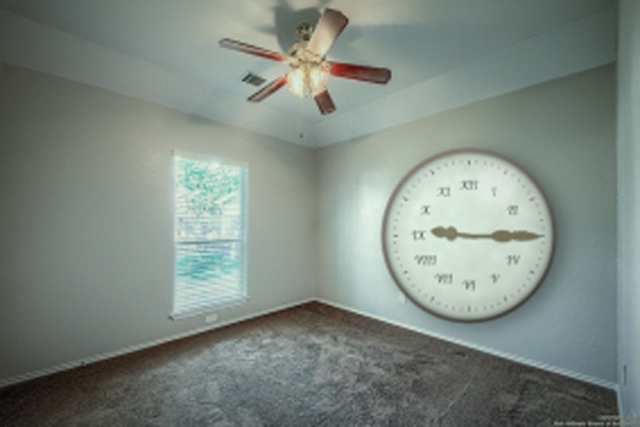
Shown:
9,15
